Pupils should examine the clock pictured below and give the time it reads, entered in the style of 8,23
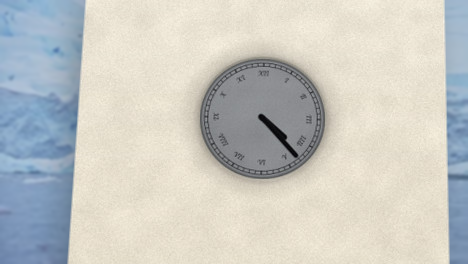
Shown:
4,23
